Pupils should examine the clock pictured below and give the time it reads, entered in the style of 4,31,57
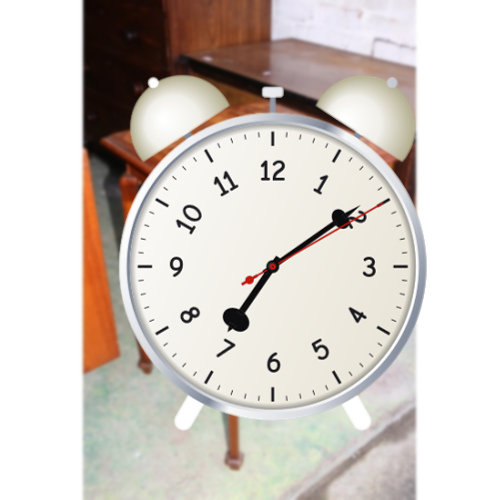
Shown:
7,09,10
